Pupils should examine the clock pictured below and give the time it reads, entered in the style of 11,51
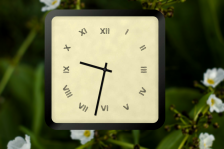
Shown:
9,32
